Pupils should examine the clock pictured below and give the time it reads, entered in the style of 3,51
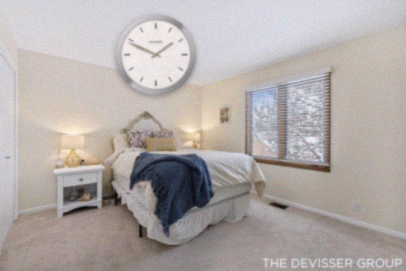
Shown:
1,49
